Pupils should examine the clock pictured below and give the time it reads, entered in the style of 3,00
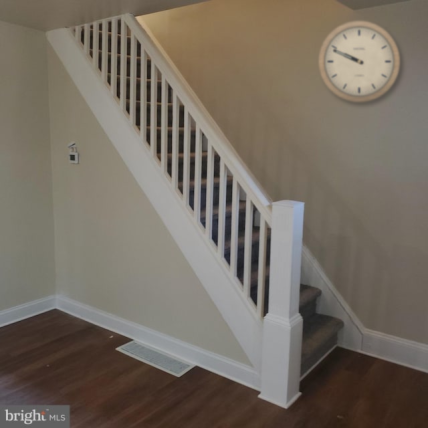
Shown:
9,49
